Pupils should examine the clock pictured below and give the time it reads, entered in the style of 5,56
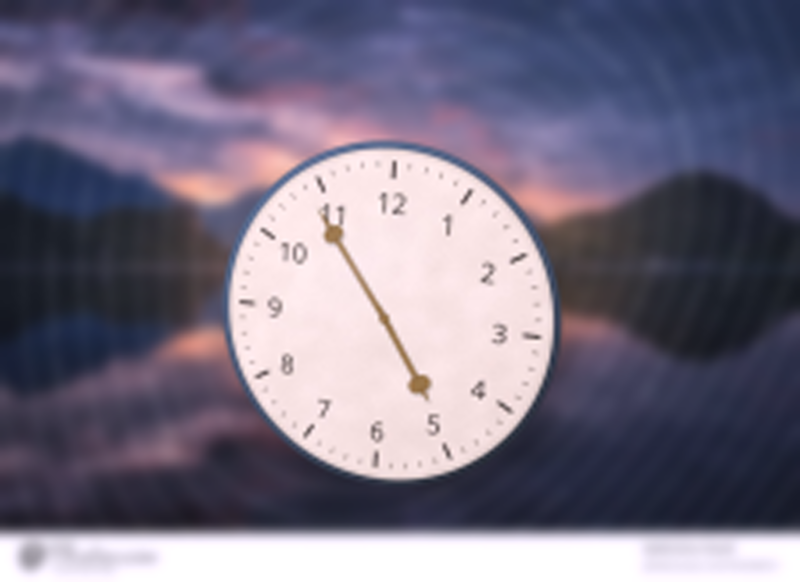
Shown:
4,54
